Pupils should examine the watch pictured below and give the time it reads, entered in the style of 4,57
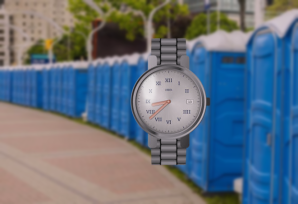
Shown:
8,38
